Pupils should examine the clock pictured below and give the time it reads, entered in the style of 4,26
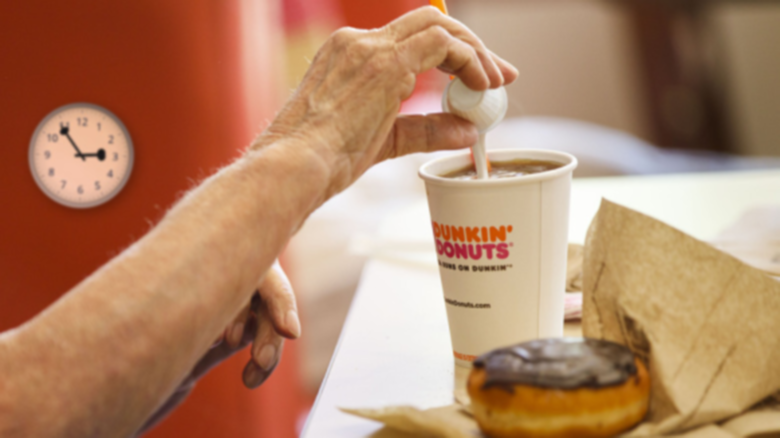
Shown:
2,54
